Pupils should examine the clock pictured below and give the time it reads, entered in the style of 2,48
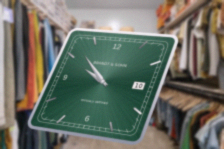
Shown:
9,52
